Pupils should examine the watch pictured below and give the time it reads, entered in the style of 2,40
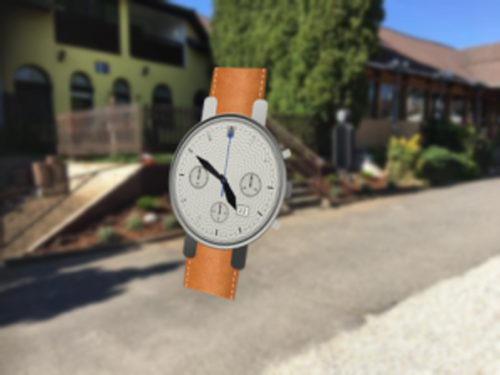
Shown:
4,50
